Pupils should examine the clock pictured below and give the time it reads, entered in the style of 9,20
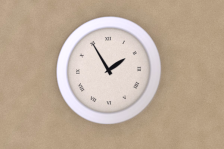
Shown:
1,55
